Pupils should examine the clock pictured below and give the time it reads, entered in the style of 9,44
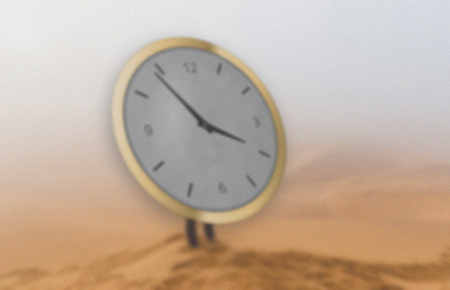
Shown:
3,54
